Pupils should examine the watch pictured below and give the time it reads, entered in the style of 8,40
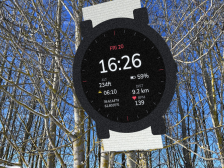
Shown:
16,26
